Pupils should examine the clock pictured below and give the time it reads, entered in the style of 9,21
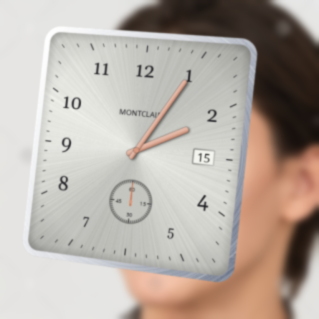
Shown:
2,05
